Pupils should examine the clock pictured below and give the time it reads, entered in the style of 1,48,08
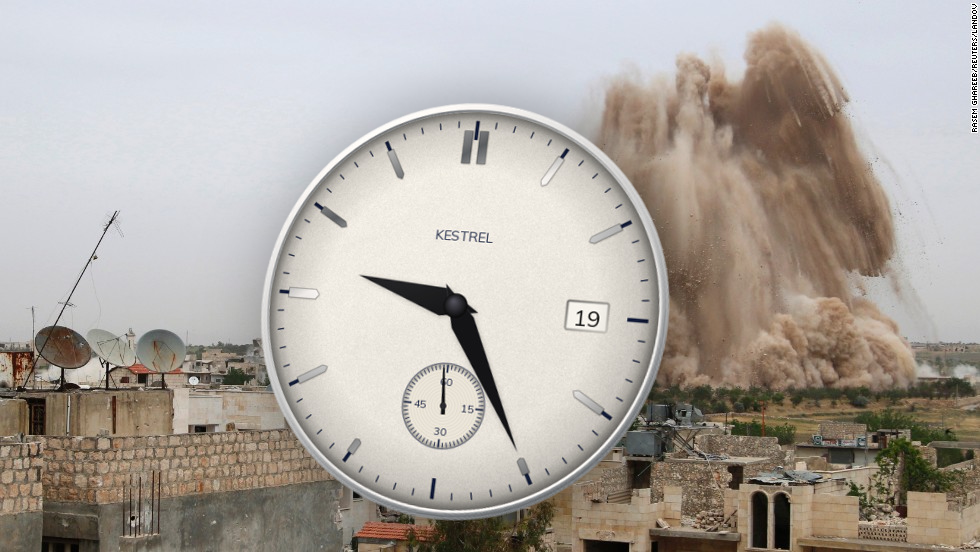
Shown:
9,24,59
